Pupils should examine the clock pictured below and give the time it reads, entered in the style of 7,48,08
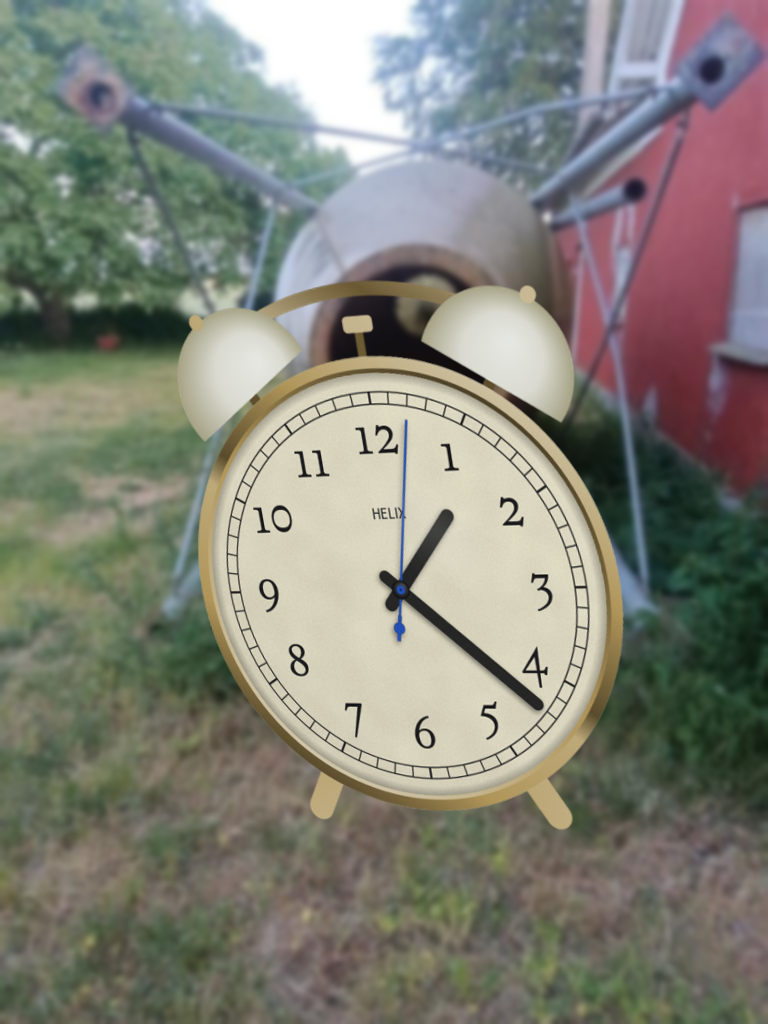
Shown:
1,22,02
